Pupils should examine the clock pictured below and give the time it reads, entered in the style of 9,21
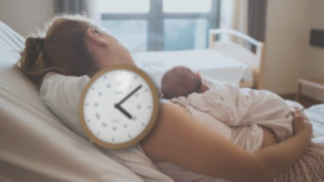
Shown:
4,08
